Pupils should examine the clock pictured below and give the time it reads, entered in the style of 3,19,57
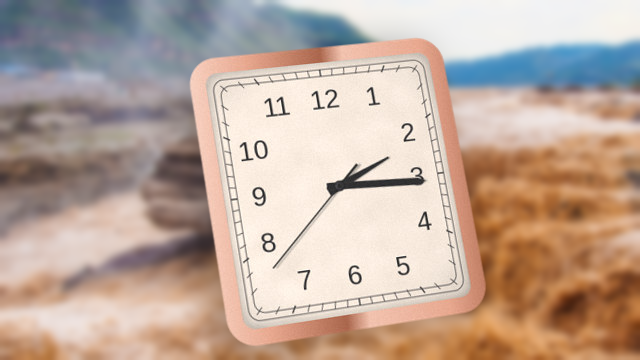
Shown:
2,15,38
